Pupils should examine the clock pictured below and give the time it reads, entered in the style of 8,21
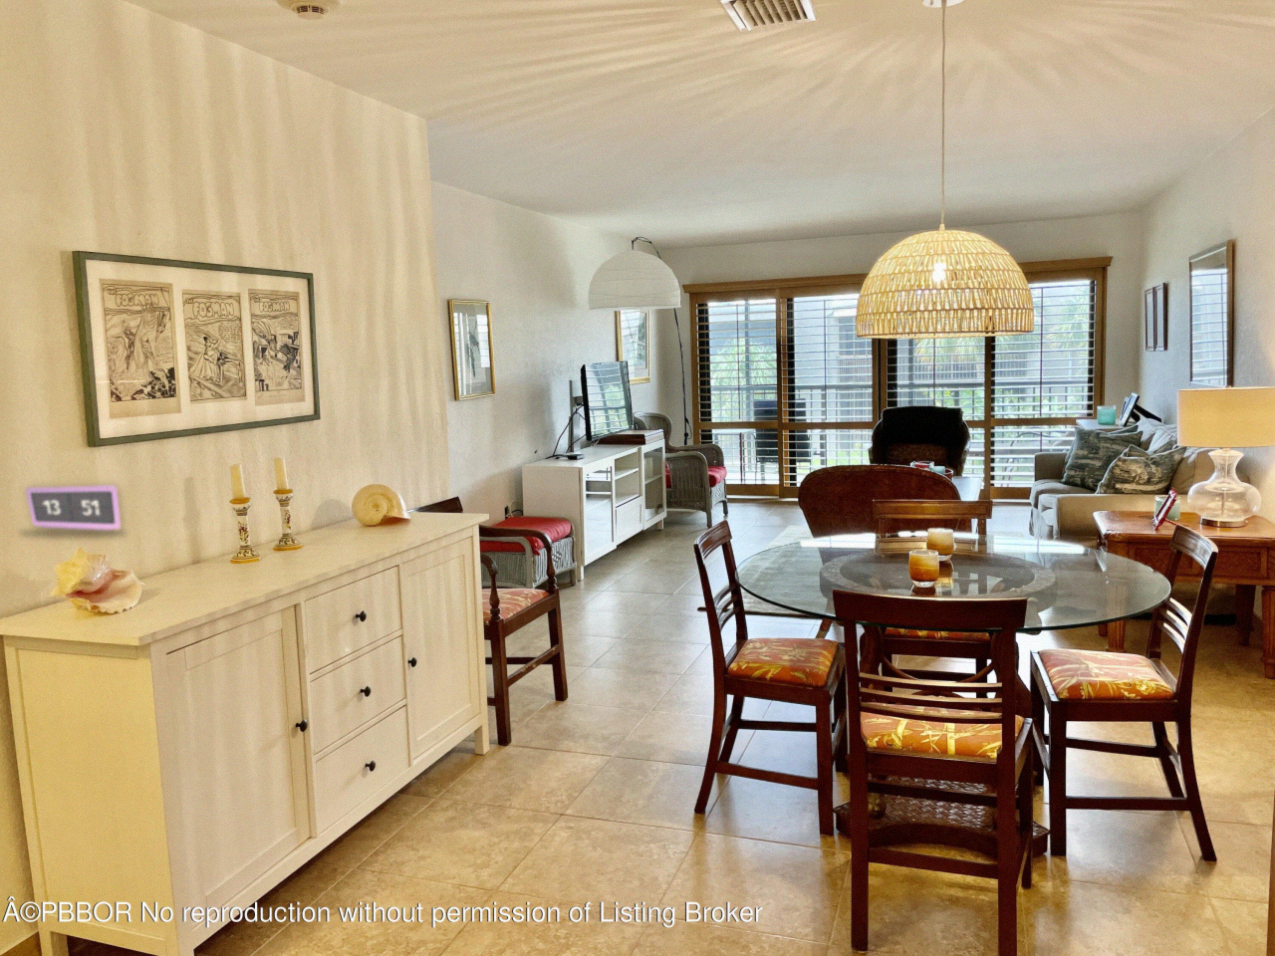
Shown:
13,51
